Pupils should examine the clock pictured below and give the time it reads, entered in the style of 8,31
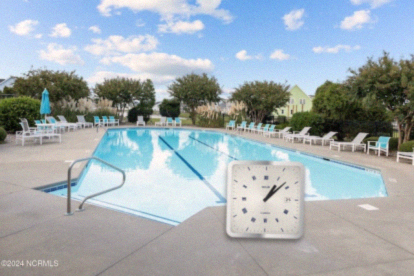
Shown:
1,08
